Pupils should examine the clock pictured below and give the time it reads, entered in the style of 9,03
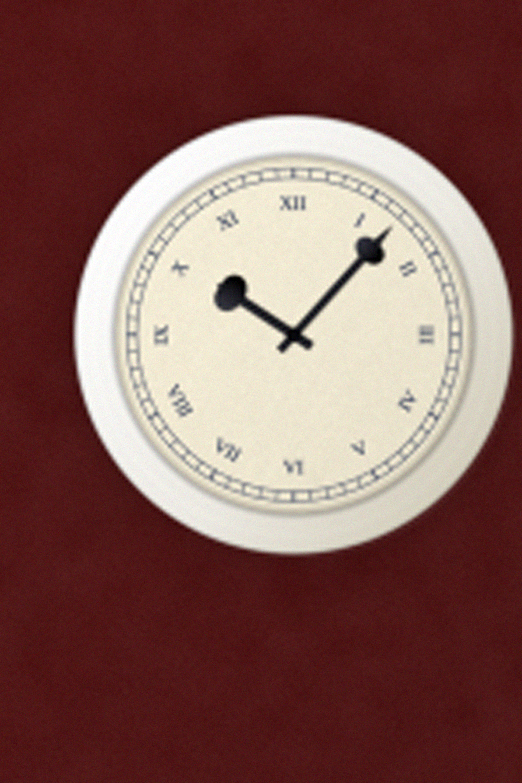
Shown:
10,07
